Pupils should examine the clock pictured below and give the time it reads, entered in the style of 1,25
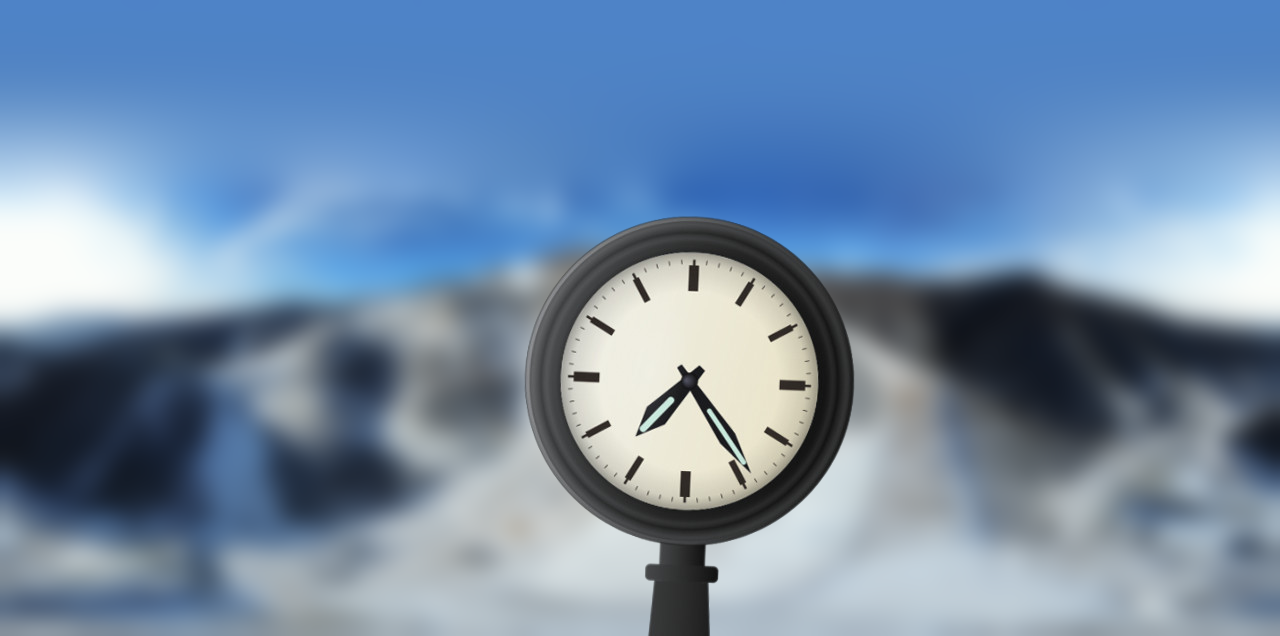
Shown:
7,24
